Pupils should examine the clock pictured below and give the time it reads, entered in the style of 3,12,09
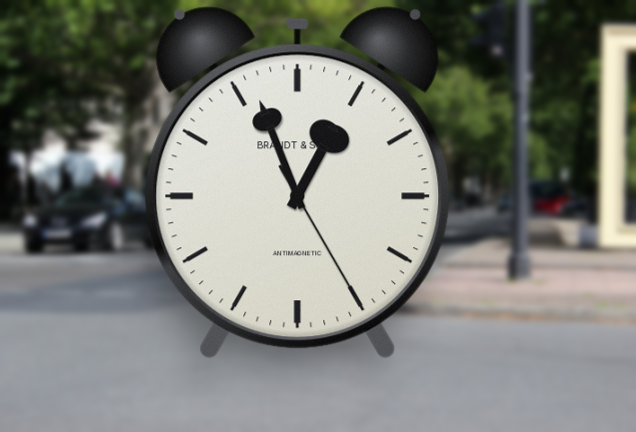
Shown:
12,56,25
